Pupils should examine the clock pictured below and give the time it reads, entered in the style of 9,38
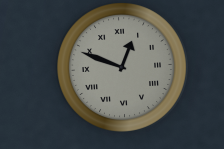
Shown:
12,49
